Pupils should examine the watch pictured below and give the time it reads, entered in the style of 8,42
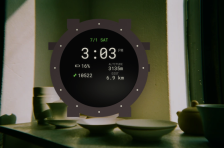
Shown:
3,03
